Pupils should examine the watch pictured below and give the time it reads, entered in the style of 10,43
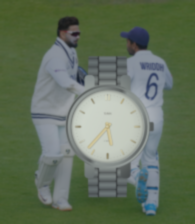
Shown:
5,37
